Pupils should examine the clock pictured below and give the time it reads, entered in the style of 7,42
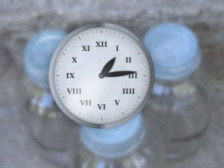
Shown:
1,14
